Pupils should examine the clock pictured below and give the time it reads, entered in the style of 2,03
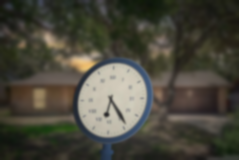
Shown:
6,24
